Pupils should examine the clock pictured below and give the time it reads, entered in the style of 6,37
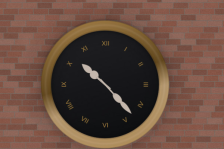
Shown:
10,23
